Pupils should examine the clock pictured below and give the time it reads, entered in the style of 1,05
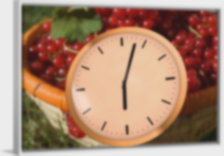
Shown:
6,03
